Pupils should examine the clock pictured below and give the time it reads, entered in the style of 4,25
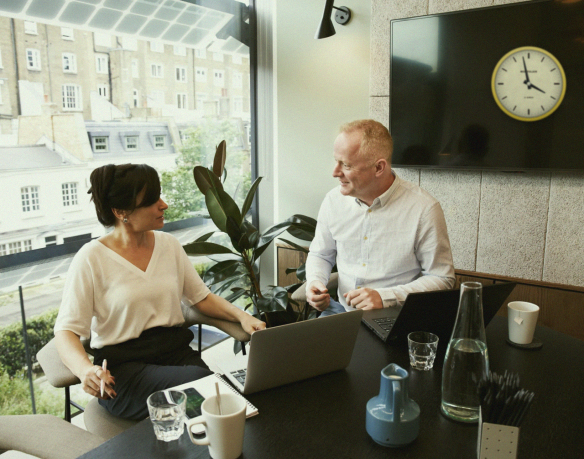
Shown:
3,58
